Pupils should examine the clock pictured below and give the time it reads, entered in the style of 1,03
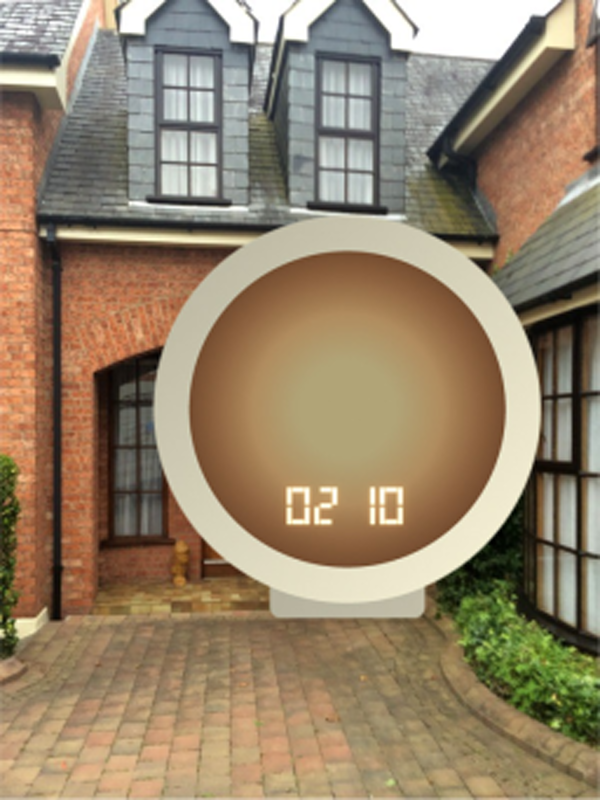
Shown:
2,10
